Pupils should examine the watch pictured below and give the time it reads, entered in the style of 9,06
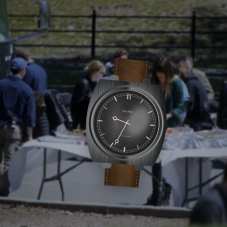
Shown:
9,34
